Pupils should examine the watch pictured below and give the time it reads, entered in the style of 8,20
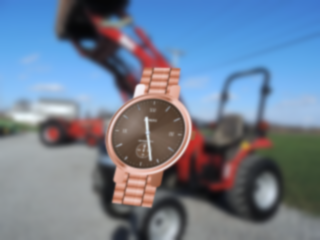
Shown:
11,27
